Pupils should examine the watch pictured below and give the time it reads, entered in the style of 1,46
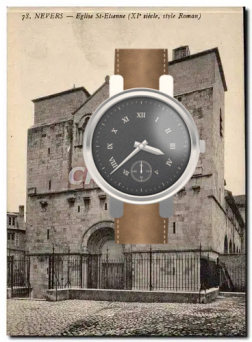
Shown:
3,38
